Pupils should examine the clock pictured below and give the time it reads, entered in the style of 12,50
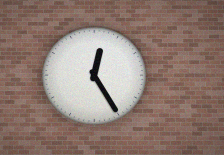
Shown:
12,25
